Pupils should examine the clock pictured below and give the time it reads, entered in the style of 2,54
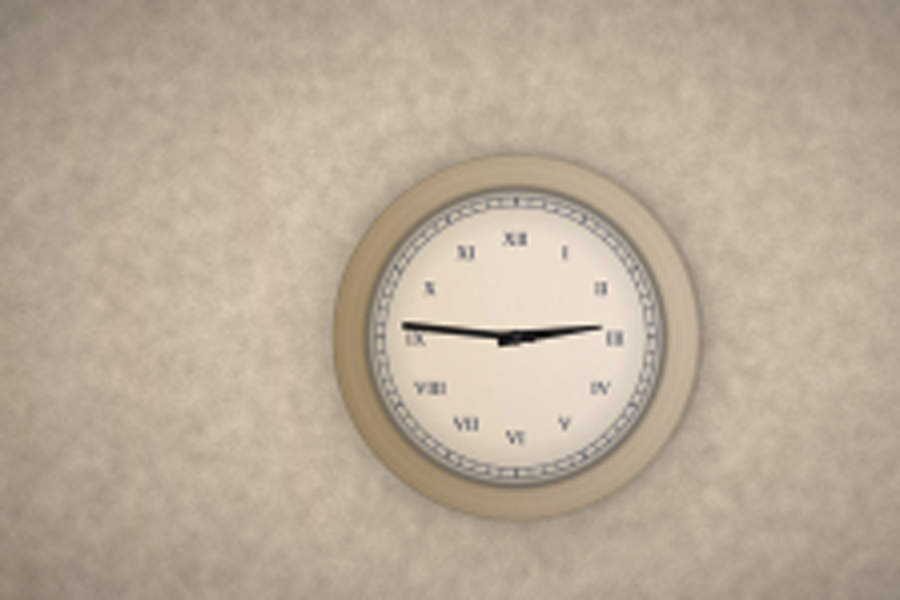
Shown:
2,46
